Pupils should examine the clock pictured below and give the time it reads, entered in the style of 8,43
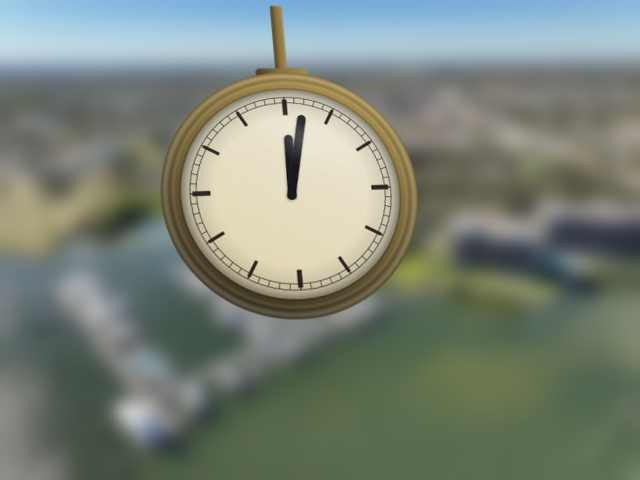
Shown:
12,02
